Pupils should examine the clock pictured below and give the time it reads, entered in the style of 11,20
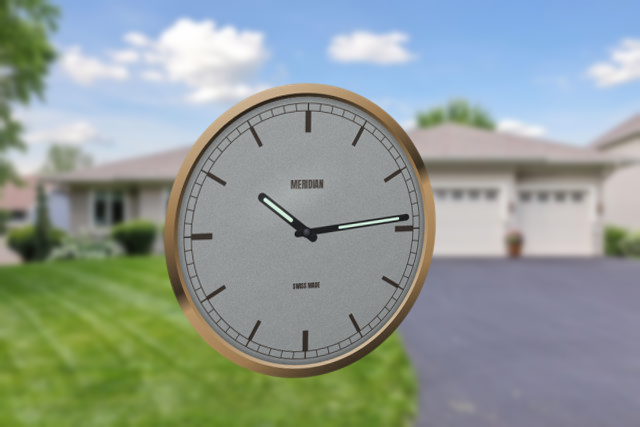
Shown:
10,14
